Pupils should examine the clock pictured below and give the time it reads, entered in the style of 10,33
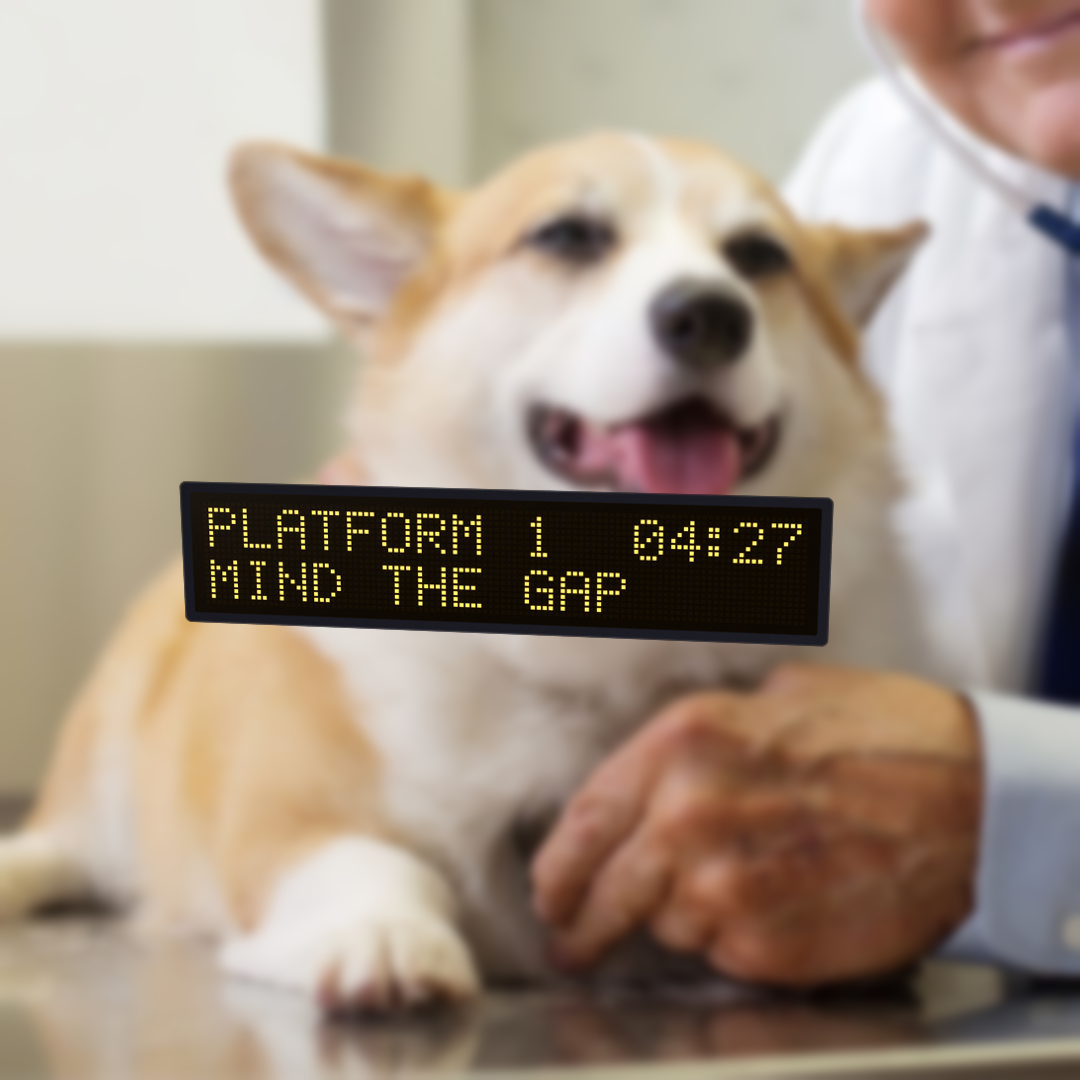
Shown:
4,27
